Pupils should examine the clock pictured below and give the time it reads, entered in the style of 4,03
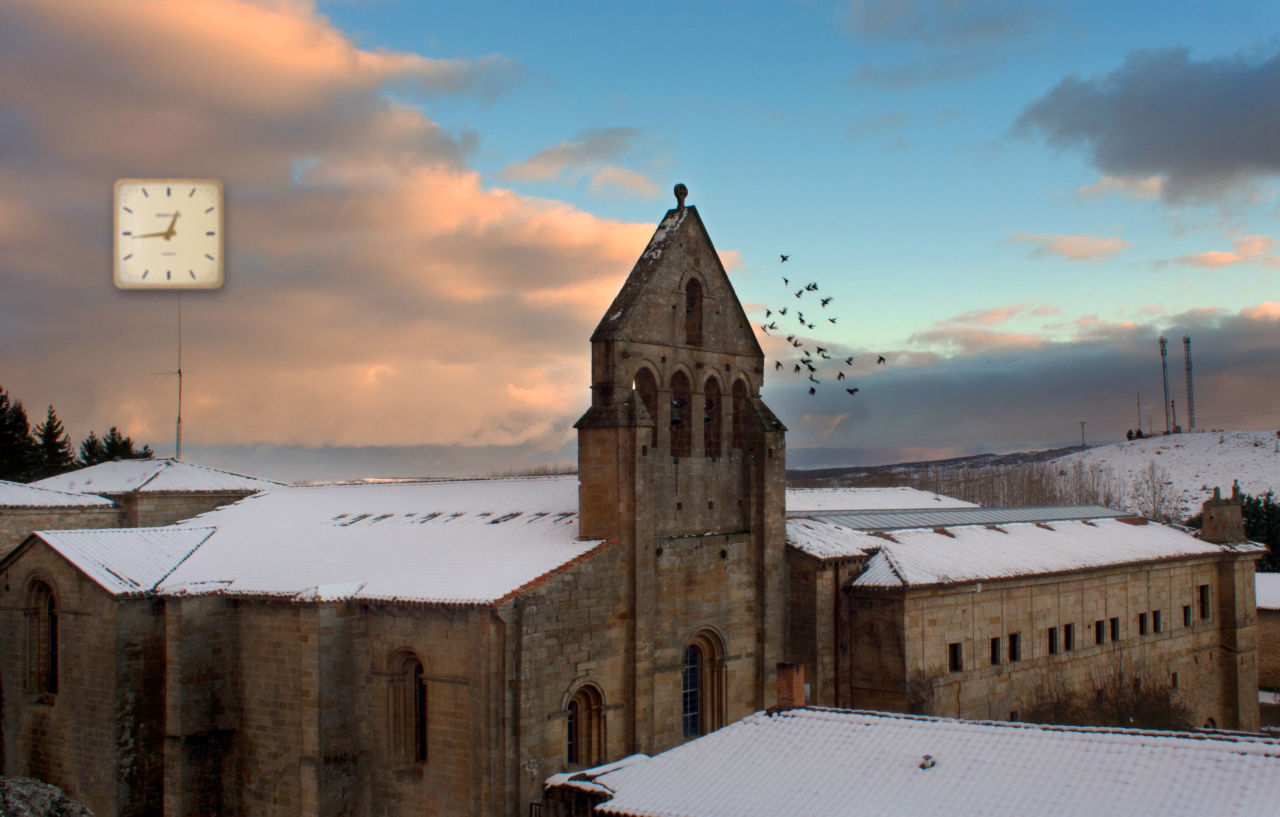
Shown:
12,44
